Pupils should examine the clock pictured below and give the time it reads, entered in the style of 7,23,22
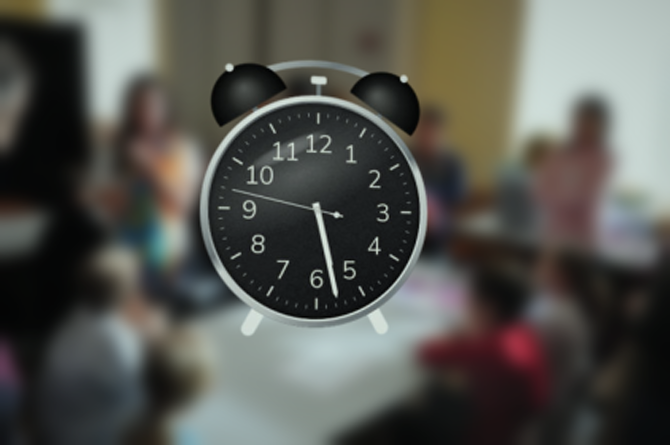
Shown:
5,27,47
